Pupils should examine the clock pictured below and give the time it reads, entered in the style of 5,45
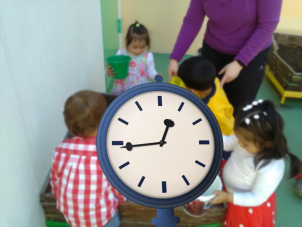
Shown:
12,44
